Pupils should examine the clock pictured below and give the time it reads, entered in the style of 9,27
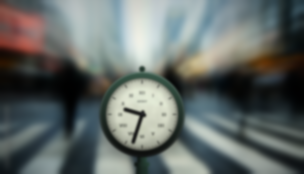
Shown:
9,33
